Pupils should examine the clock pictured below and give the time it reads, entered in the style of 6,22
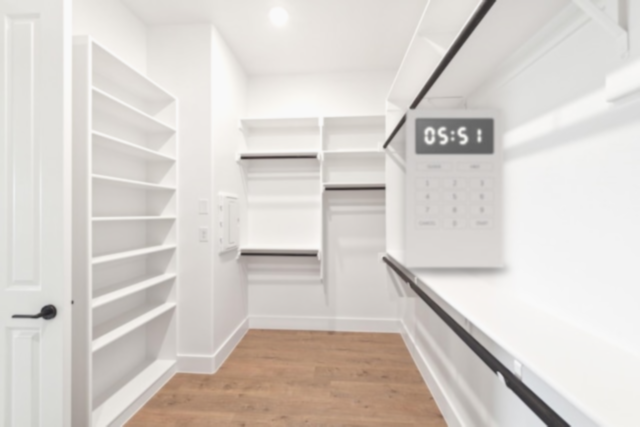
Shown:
5,51
